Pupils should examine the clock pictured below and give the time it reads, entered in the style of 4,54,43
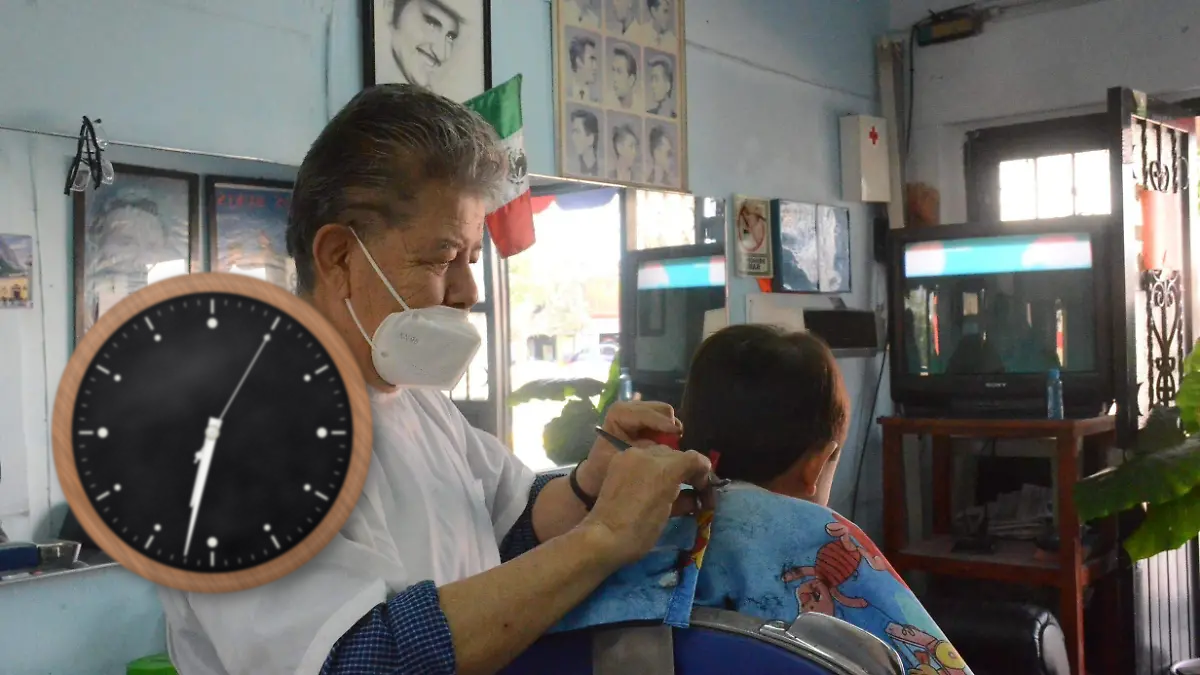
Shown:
6,32,05
